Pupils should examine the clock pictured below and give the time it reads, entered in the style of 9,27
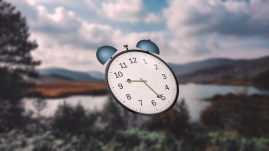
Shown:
9,26
